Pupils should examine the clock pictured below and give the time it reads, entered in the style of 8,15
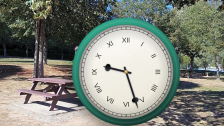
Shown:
9,27
